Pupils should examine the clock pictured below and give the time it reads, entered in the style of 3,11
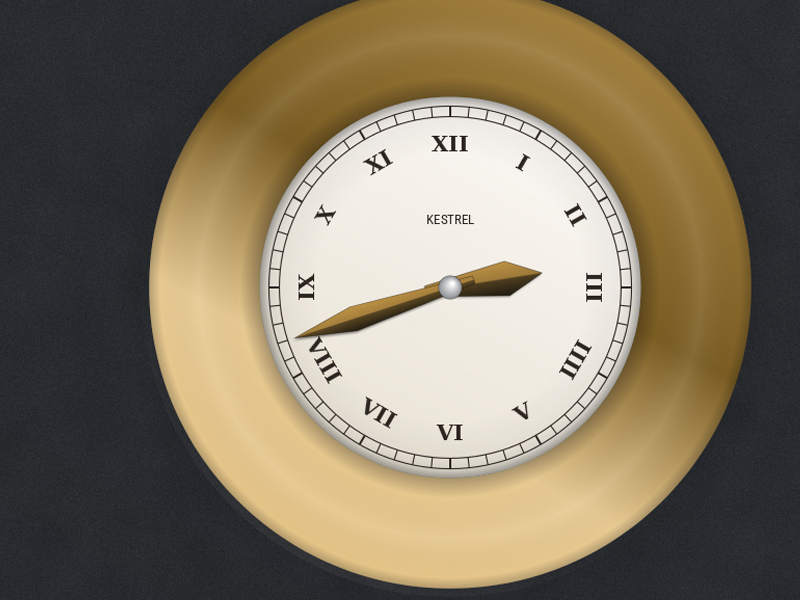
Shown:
2,42
